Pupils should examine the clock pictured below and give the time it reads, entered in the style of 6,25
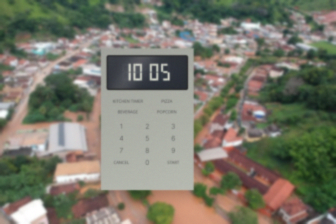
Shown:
10,05
